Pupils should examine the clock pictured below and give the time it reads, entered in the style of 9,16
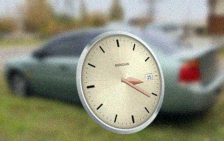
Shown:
3,21
